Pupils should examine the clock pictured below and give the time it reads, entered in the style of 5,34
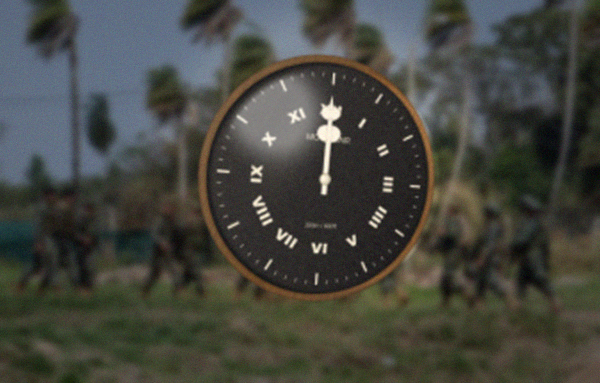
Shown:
12,00
